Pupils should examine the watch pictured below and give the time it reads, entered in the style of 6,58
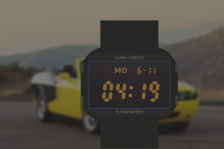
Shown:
4,19
